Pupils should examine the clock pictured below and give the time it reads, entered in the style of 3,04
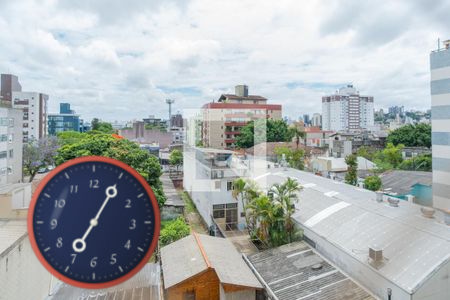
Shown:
7,05
